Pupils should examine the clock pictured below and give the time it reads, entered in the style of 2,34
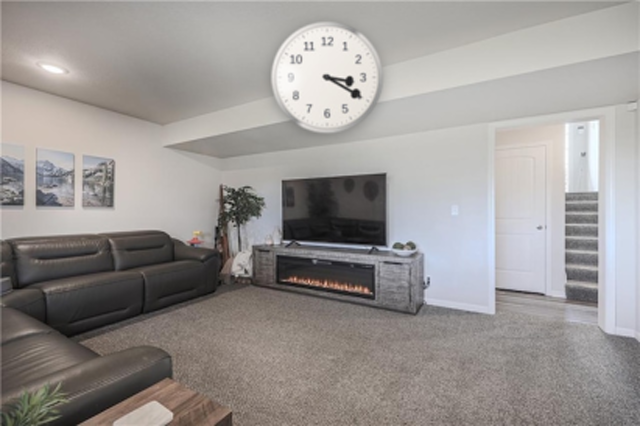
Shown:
3,20
